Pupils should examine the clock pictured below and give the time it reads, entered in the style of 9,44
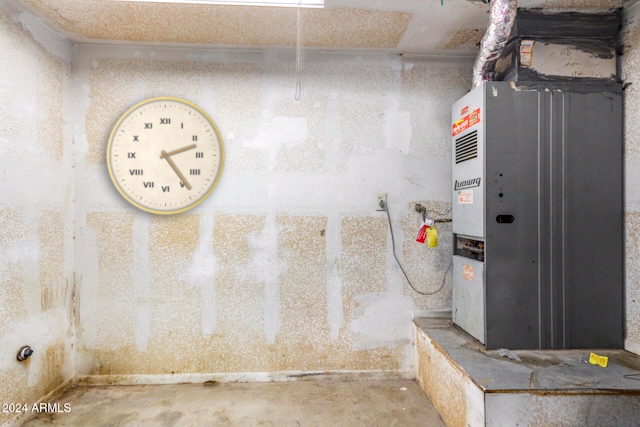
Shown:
2,24
